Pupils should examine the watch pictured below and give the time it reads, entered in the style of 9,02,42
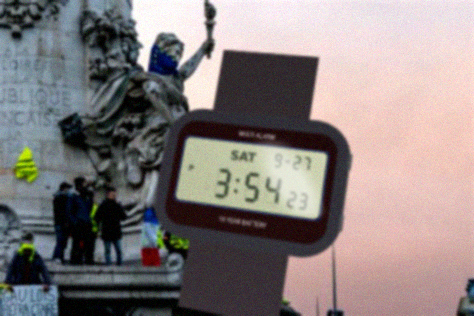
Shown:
3,54,23
